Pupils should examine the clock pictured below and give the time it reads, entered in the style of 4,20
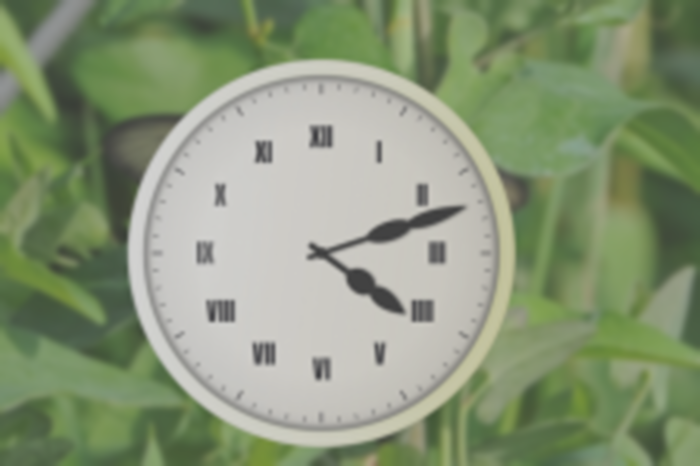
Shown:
4,12
